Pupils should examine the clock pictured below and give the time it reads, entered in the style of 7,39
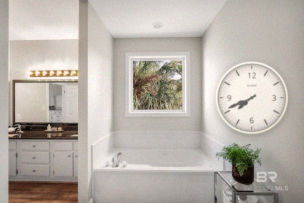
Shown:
7,41
